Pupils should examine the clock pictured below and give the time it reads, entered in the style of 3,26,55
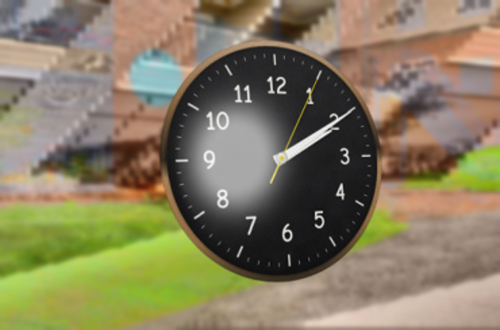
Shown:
2,10,05
